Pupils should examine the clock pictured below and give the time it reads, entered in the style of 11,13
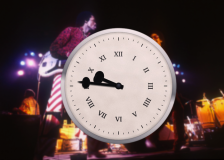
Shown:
9,46
